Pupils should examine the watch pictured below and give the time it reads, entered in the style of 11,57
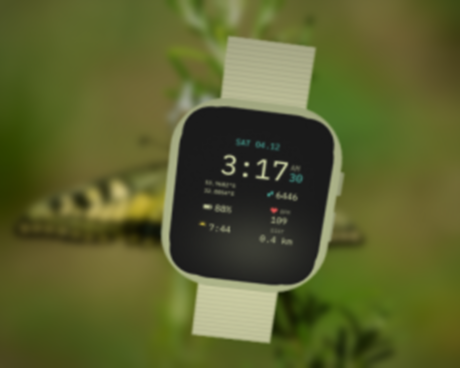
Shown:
3,17
